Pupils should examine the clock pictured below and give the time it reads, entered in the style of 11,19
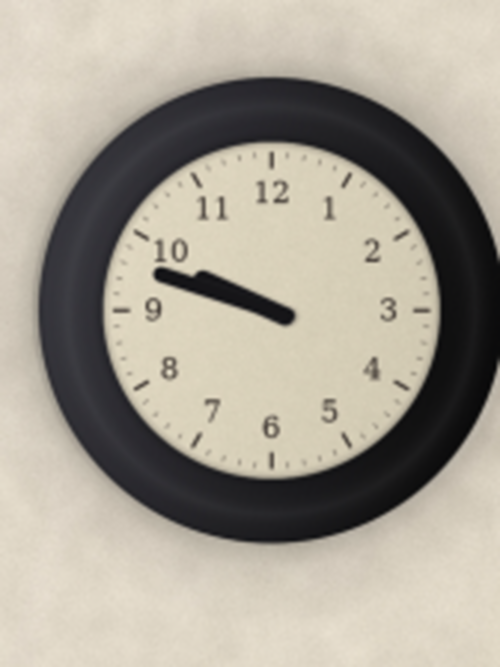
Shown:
9,48
